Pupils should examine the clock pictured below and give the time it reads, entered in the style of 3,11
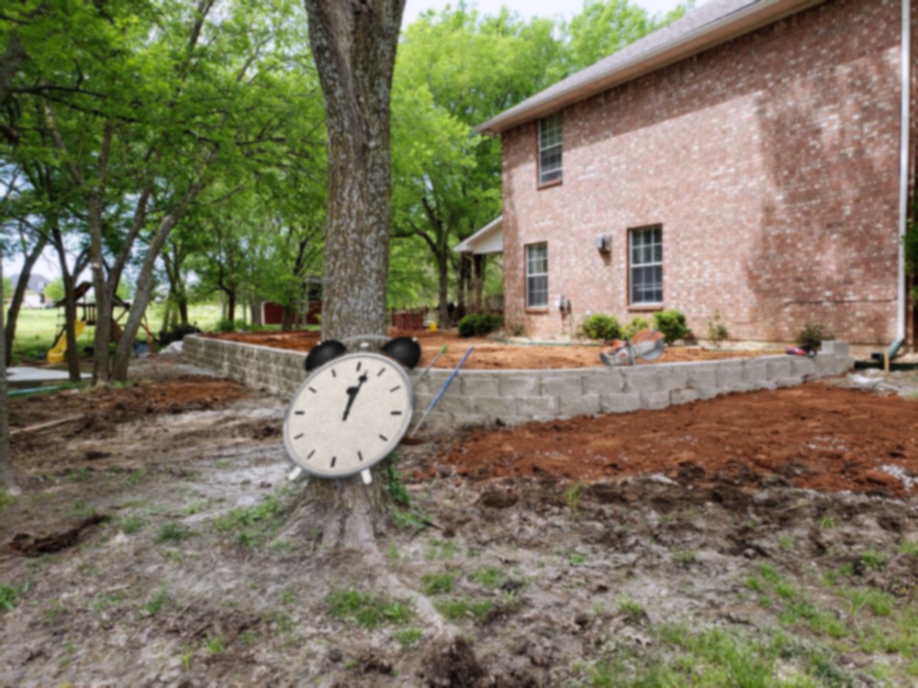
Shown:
12,02
